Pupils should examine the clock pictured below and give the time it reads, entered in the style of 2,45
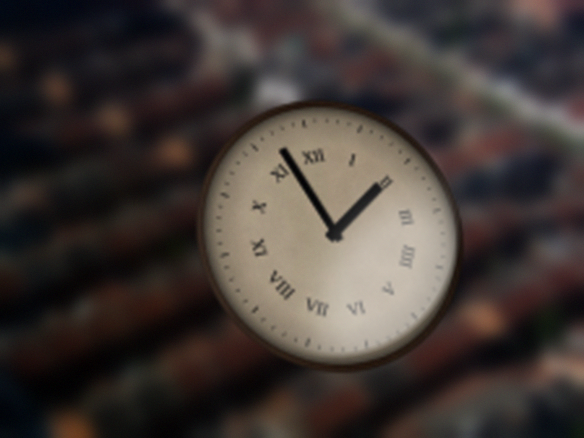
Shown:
1,57
